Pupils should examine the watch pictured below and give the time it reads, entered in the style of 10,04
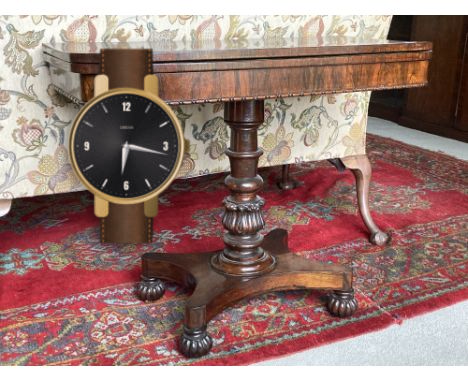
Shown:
6,17
